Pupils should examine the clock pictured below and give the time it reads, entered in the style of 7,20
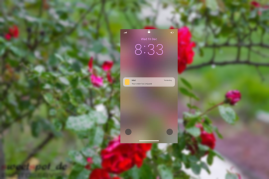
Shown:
8,33
